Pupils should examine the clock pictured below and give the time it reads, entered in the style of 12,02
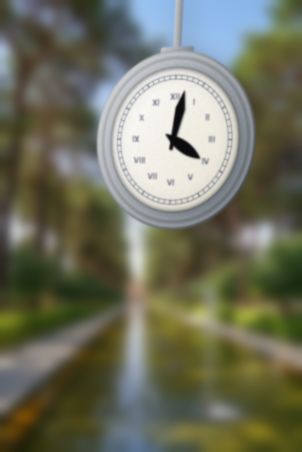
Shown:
4,02
